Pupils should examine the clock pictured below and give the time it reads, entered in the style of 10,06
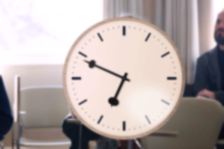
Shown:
6,49
